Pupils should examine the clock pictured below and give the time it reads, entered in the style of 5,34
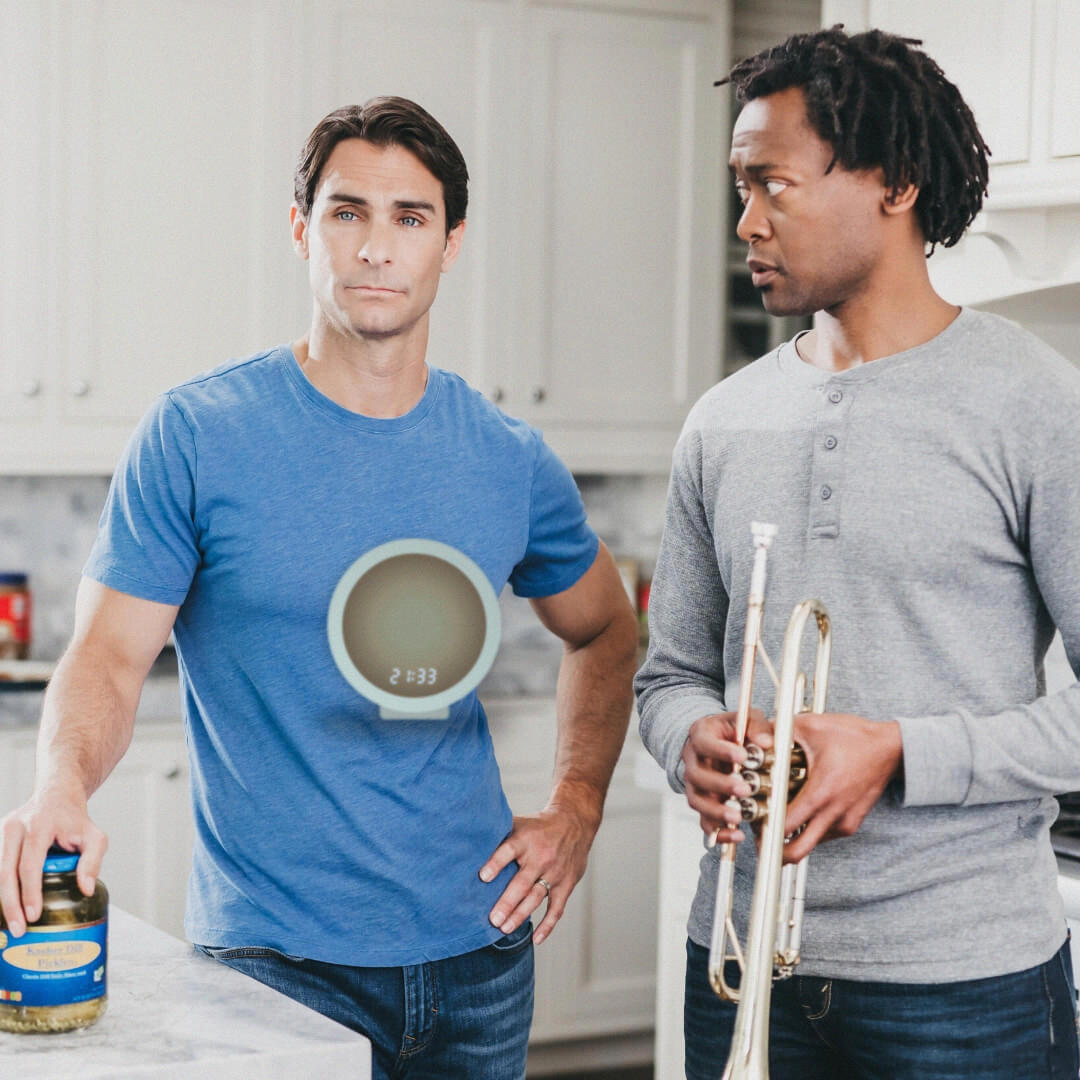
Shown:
21,33
